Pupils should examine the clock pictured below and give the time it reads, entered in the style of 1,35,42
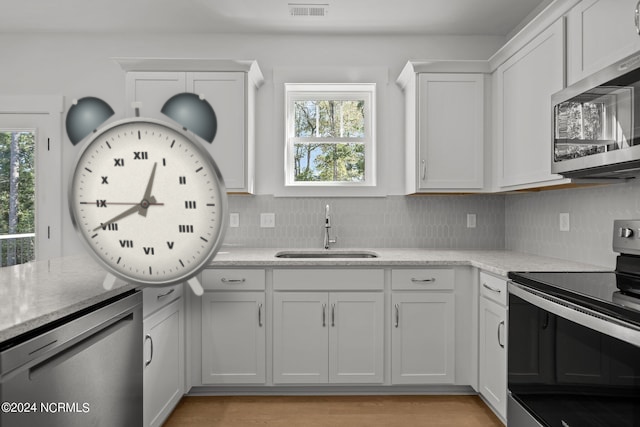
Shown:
12,40,45
